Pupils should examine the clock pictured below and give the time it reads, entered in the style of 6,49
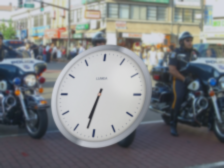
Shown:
6,32
